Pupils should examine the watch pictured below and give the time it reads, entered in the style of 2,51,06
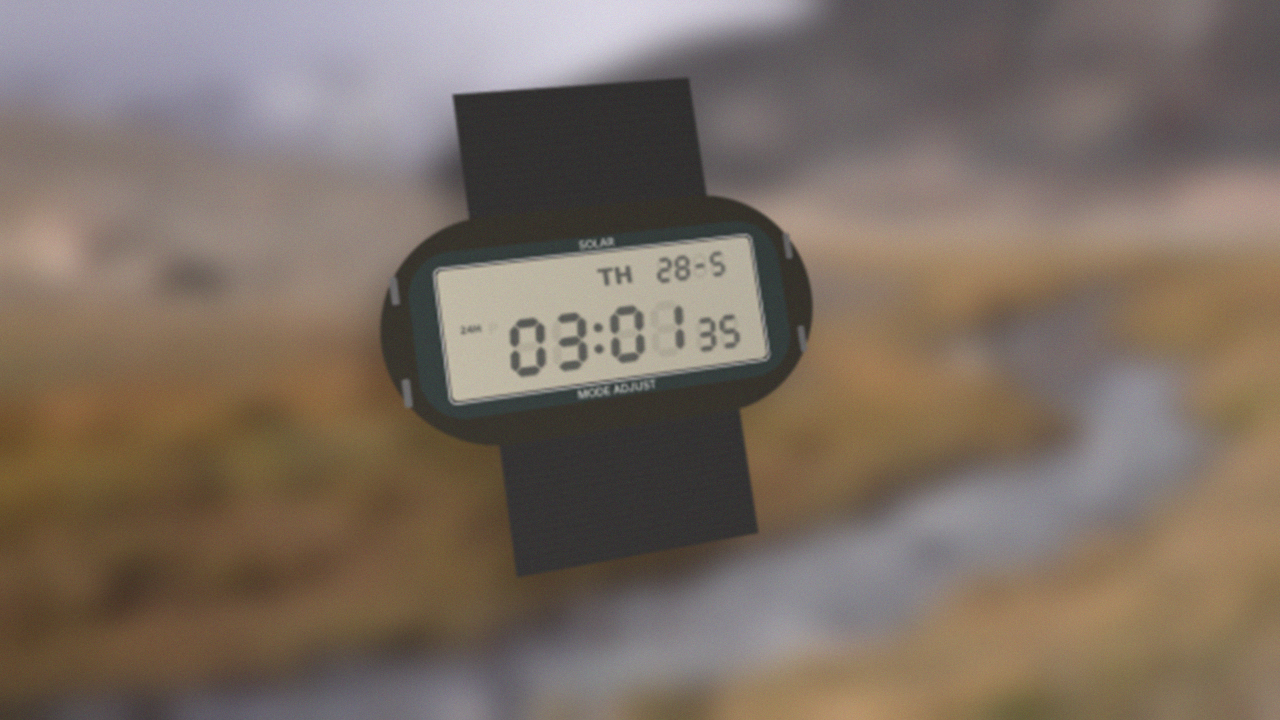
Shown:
3,01,35
